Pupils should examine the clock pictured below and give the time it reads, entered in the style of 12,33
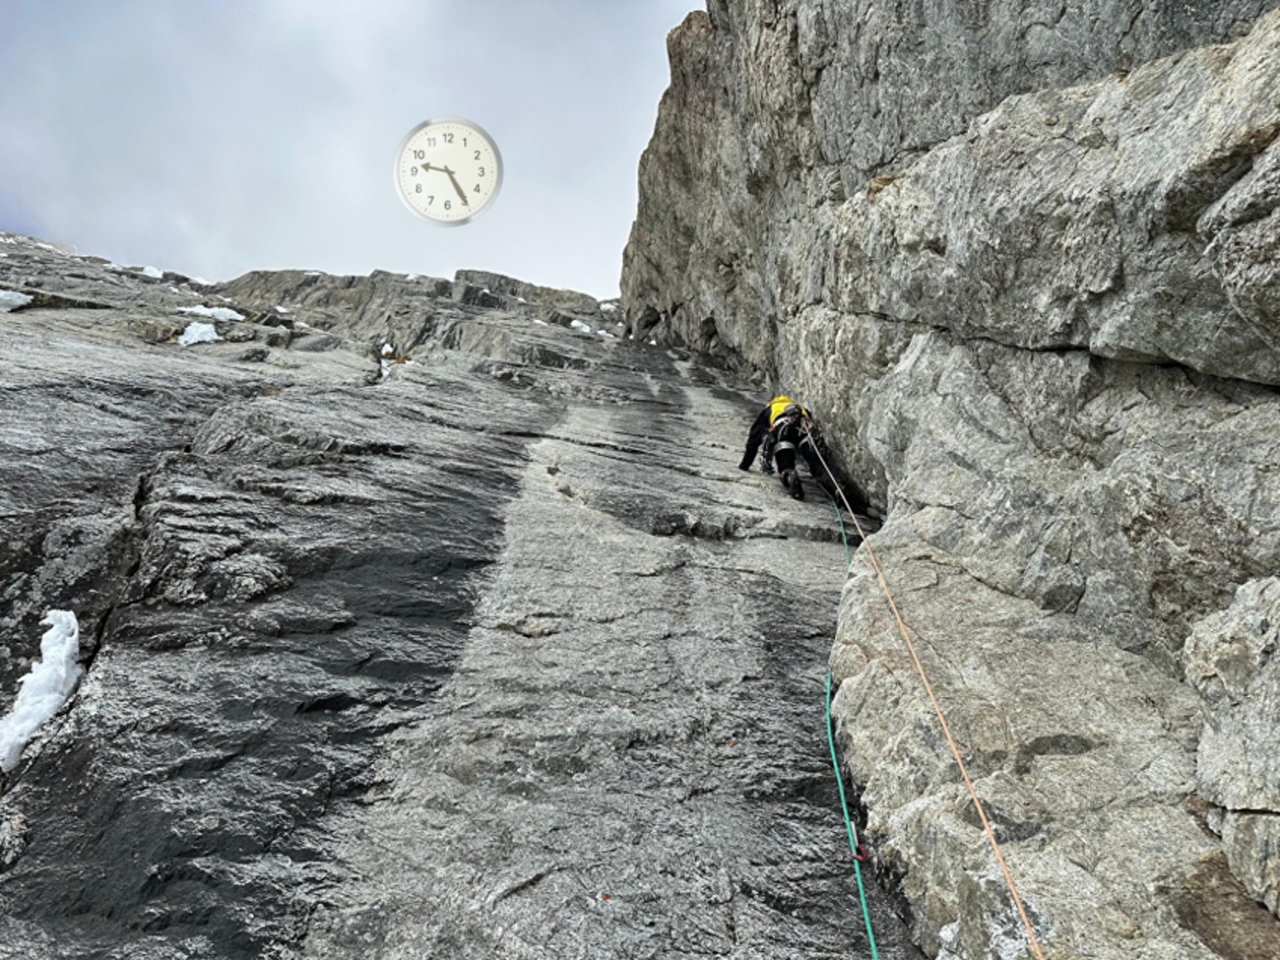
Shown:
9,25
